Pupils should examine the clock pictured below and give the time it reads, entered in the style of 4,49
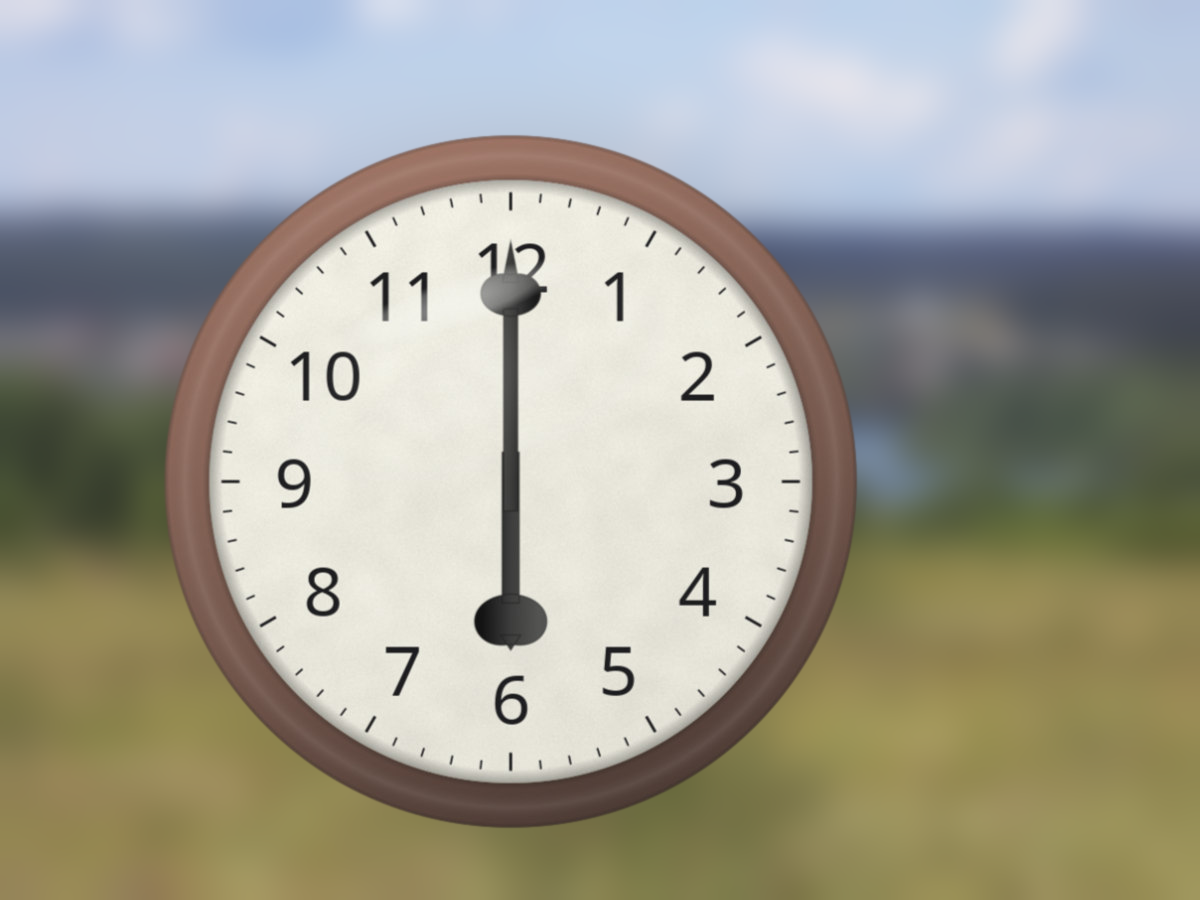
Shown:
6,00
